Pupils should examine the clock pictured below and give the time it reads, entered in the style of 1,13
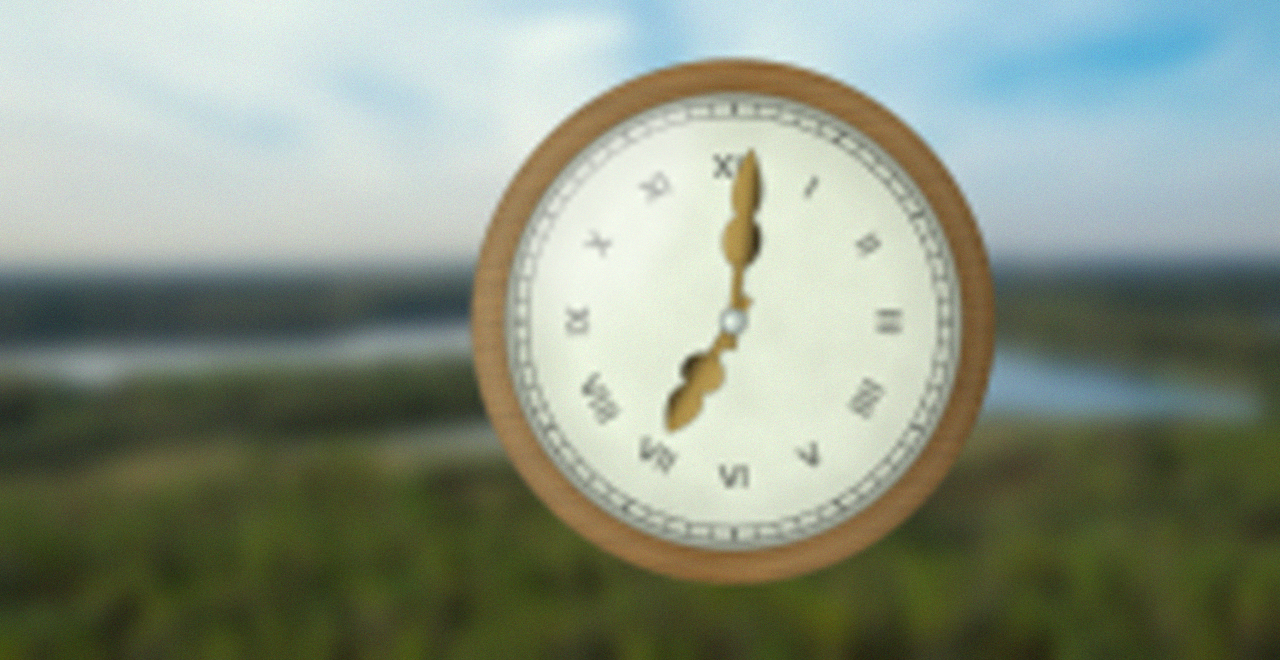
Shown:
7,01
